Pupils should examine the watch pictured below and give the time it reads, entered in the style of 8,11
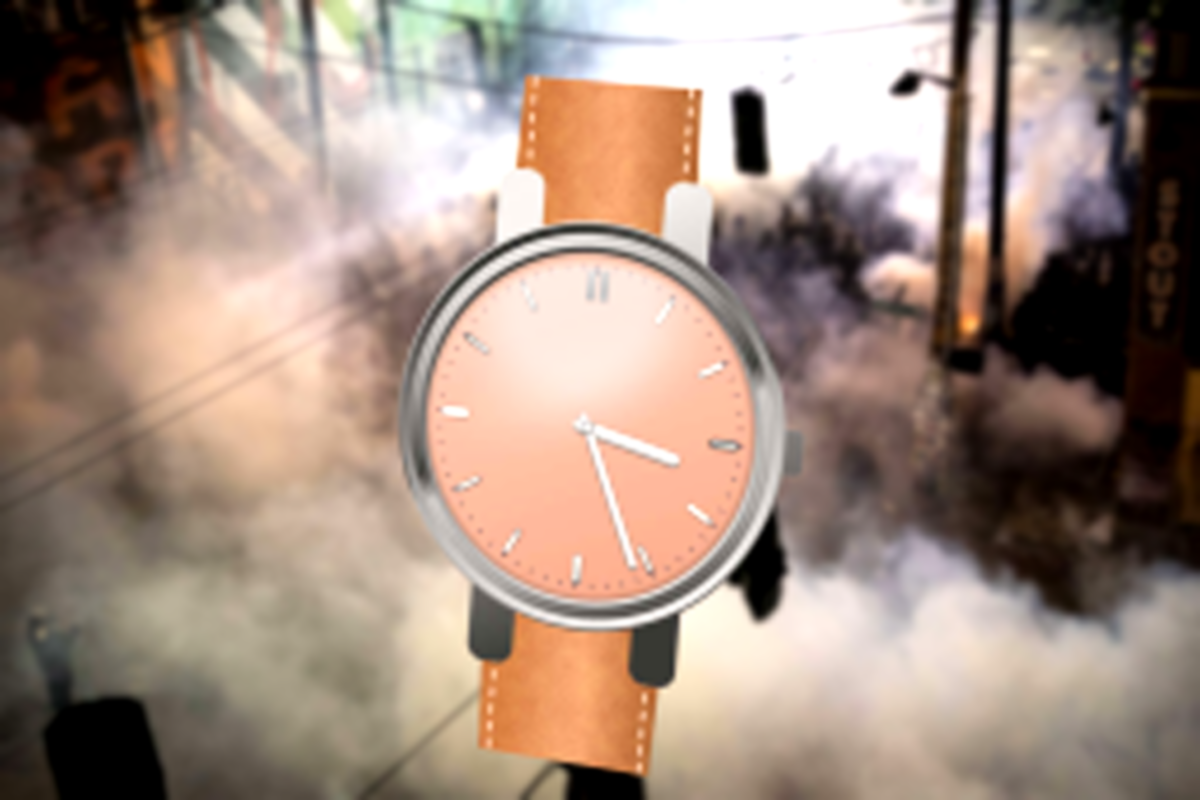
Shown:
3,26
